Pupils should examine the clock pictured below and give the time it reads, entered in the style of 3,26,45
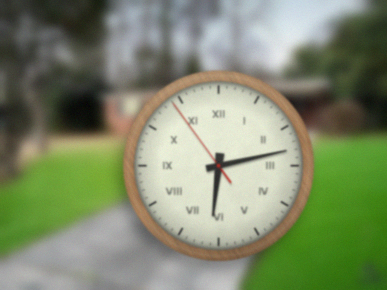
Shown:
6,12,54
